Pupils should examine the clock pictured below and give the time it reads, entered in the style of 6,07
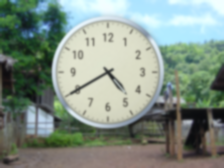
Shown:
4,40
